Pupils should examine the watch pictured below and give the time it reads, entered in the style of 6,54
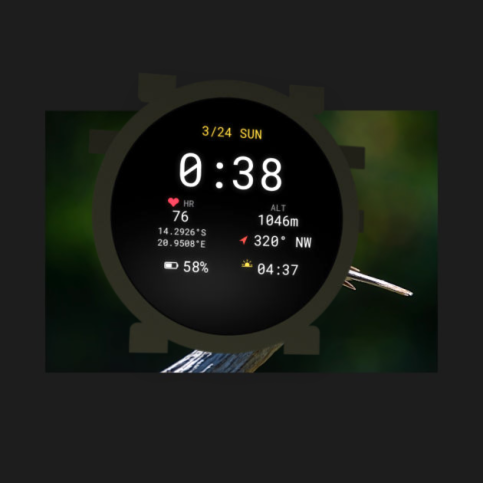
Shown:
0,38
